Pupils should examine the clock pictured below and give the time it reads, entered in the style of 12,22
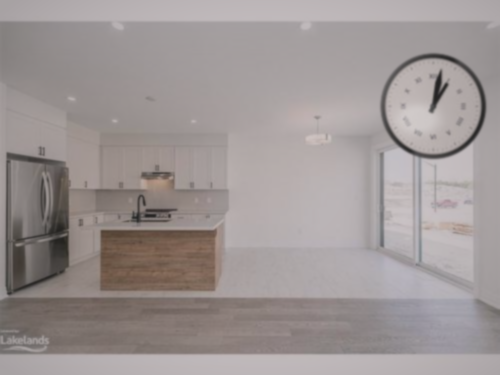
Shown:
1,02
